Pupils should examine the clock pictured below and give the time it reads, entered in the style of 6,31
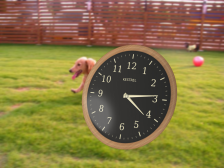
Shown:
4,14
